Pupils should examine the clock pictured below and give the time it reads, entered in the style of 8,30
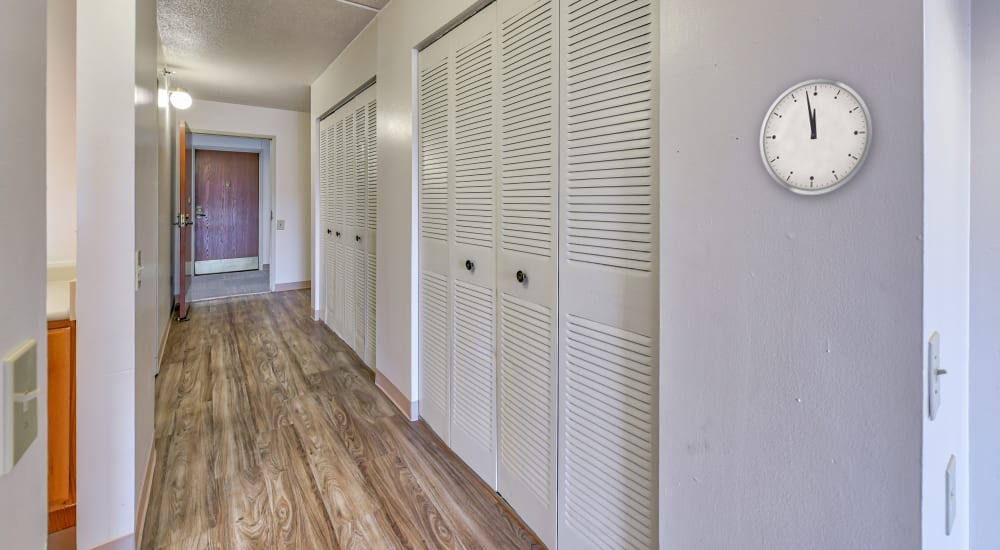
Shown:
11,58
